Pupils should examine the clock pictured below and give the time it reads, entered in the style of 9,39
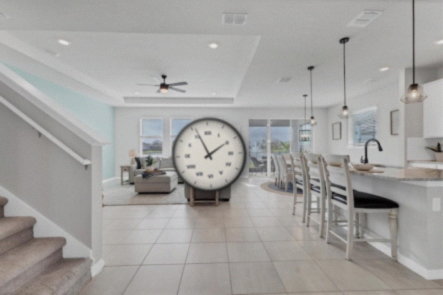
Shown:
1,56
